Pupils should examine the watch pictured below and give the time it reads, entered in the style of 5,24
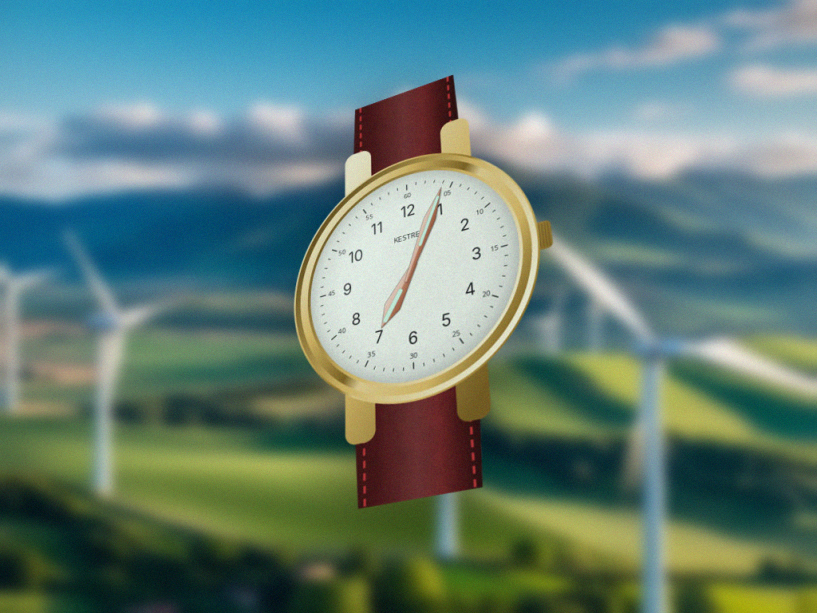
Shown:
7,04
